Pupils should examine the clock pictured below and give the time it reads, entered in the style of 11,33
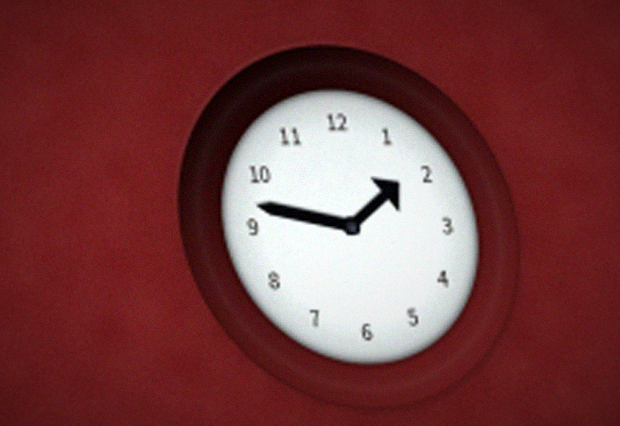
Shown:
1,47
